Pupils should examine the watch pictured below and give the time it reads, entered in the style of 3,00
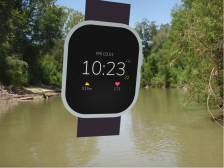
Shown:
10,23
